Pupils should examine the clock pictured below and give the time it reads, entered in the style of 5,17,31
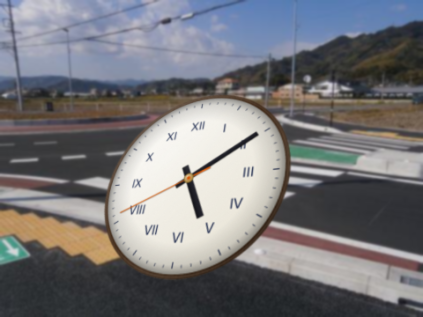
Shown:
5,09,41
